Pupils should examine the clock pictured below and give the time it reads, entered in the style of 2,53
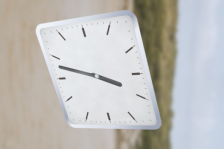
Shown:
3,48
